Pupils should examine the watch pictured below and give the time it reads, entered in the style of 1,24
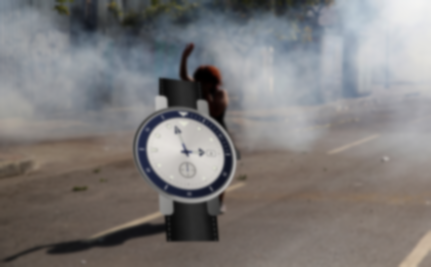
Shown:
2,57
